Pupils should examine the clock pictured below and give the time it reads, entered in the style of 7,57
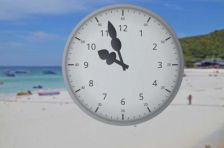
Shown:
9,57
